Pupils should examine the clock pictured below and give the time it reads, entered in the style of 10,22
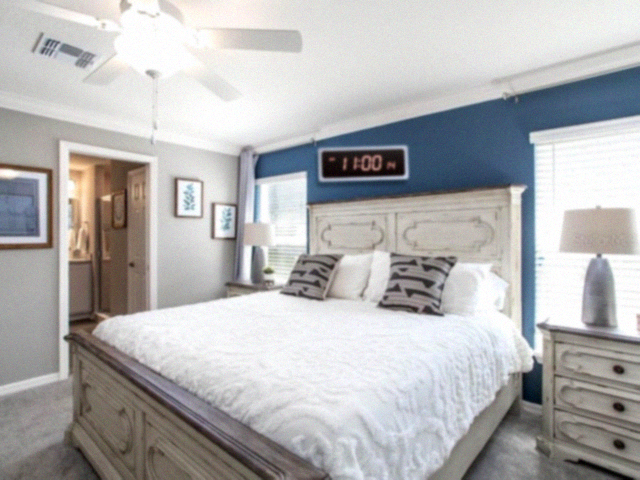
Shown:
11,00
